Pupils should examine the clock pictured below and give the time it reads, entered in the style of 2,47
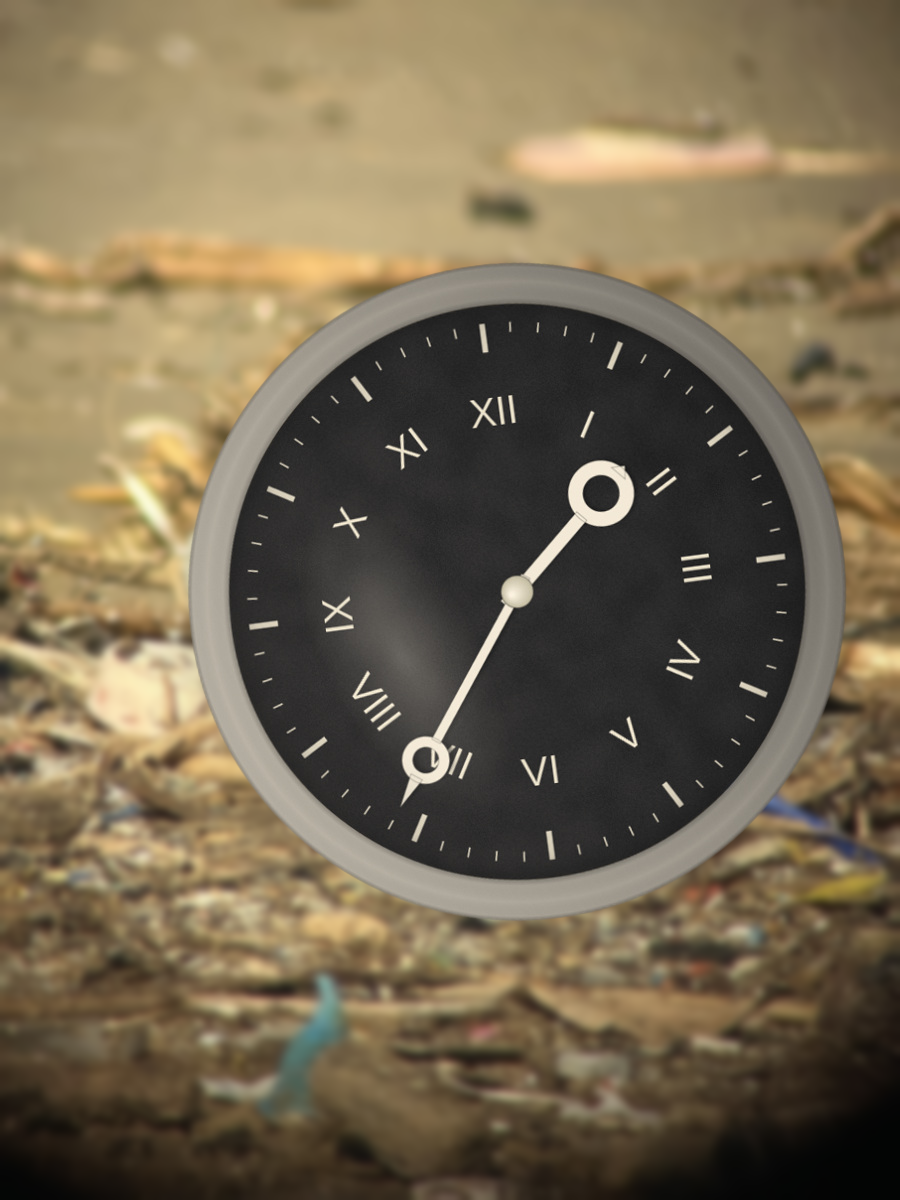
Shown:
1,36
